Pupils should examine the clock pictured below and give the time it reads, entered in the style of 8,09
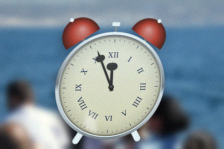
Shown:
11,56
